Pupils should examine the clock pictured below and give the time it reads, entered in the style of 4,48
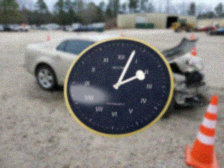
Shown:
2,03
